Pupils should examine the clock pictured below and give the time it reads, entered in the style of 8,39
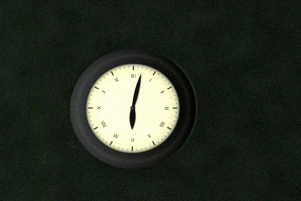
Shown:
6,02
